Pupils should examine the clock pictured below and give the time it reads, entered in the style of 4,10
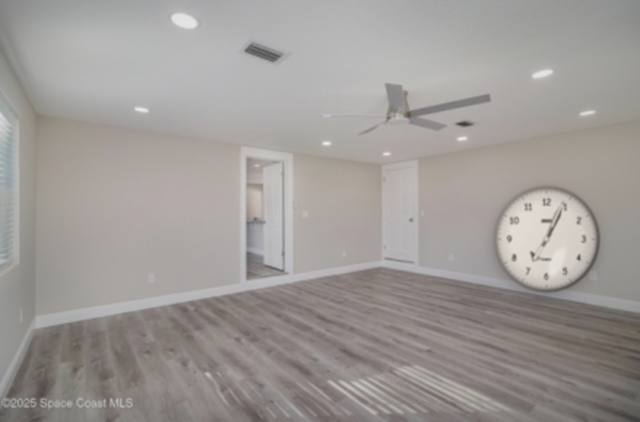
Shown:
7,04
